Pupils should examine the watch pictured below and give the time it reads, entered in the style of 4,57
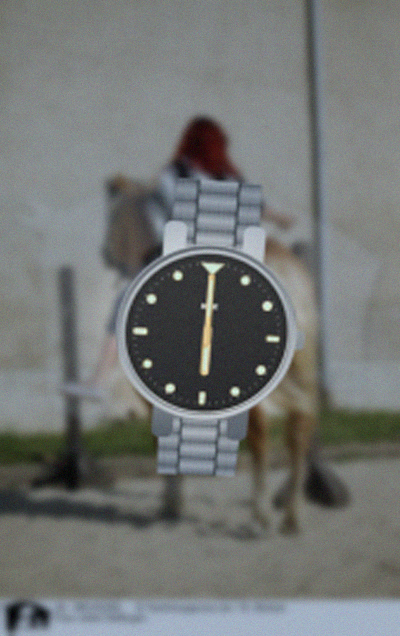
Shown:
6,00
